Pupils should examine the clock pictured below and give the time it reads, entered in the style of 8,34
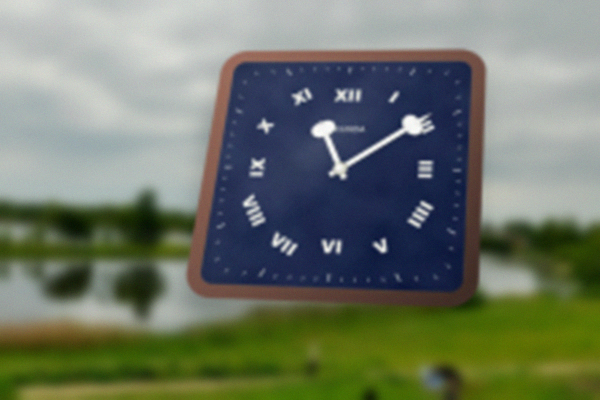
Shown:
11,09
